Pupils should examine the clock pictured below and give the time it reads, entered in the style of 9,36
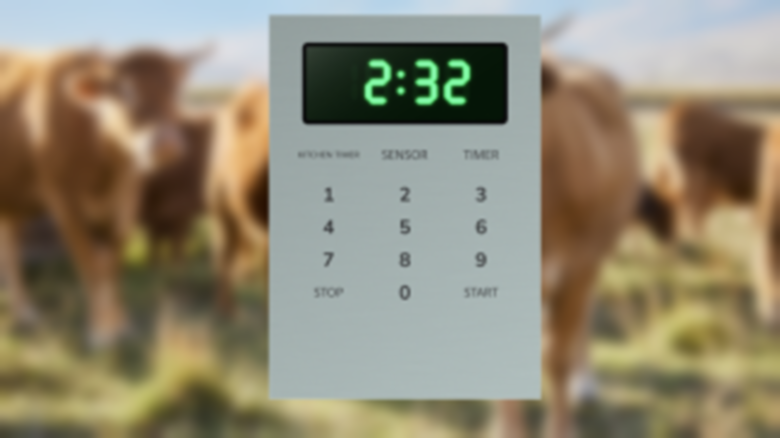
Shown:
2,32
